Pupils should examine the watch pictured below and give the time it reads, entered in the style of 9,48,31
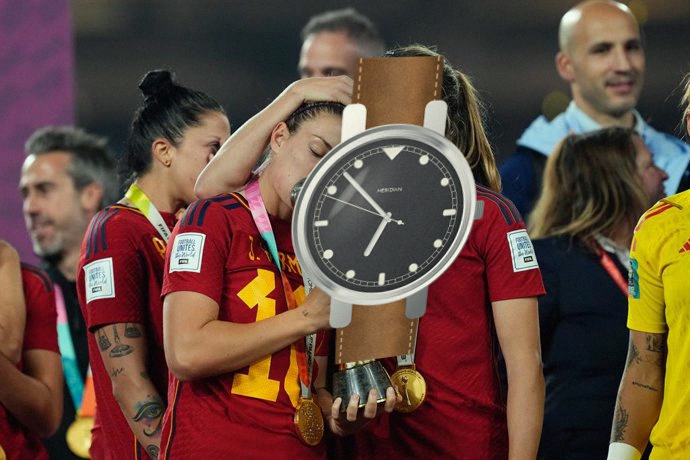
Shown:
6,52,49
